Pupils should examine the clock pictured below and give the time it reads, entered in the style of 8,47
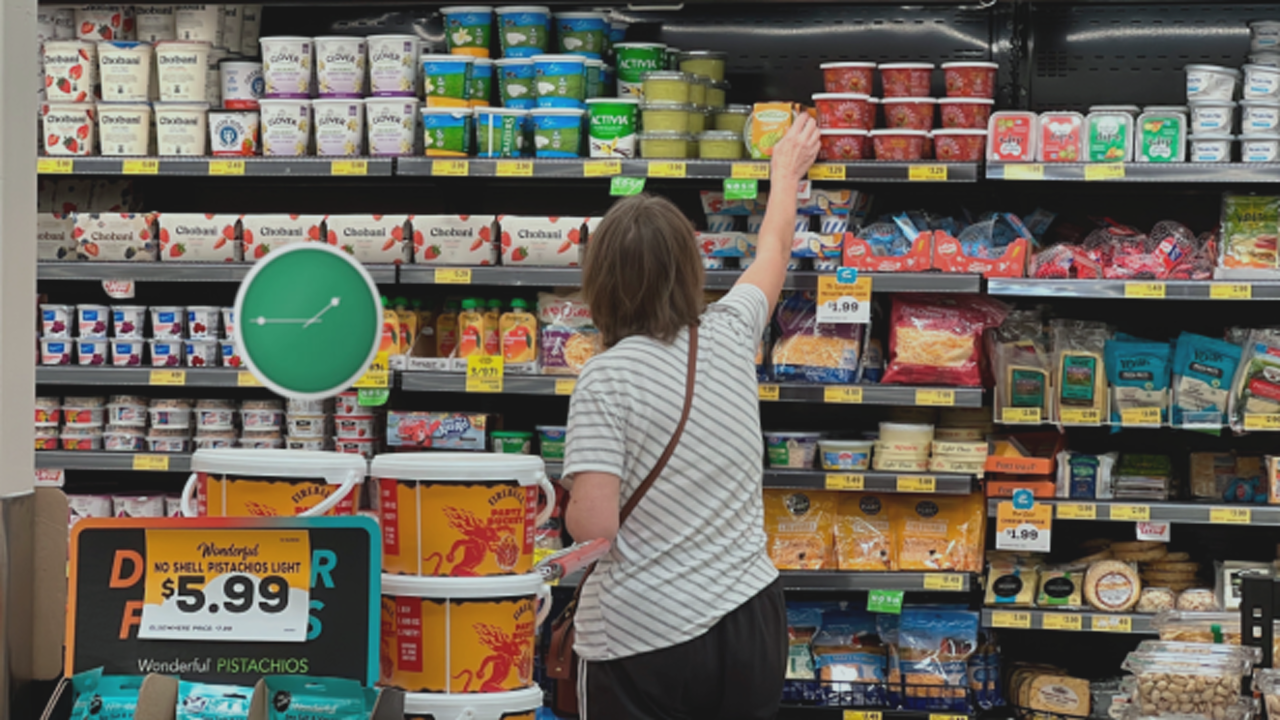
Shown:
1,45
